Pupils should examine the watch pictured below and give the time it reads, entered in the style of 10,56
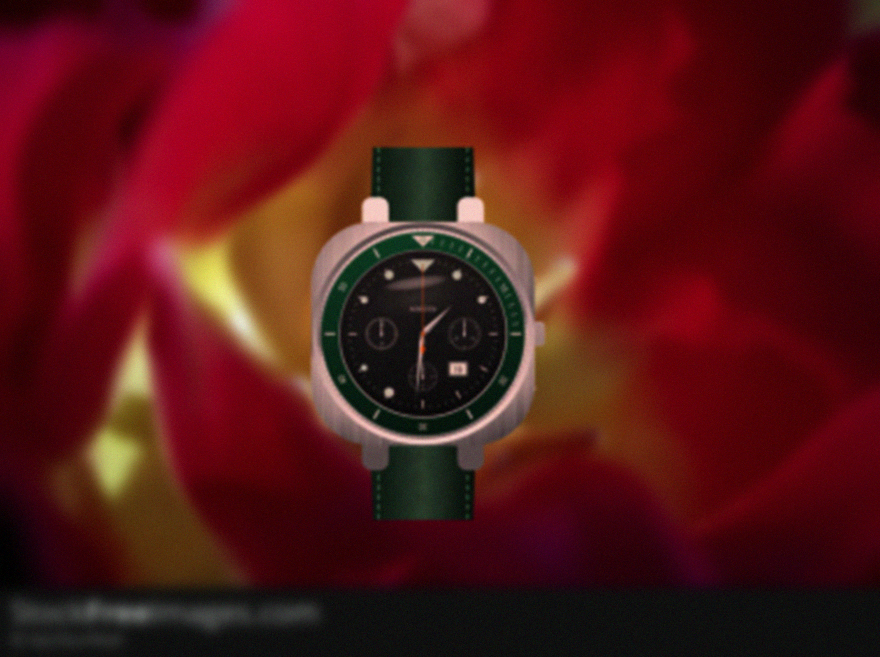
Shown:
1,31
